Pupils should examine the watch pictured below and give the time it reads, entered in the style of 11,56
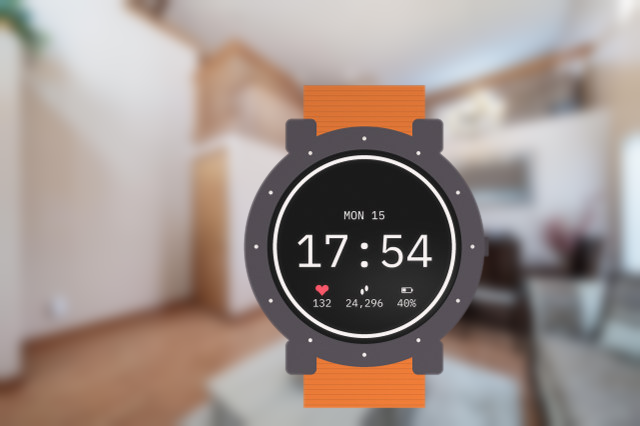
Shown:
17,54
